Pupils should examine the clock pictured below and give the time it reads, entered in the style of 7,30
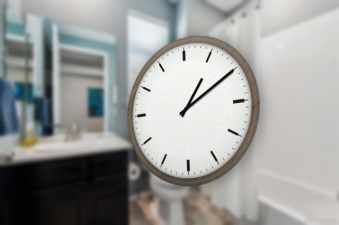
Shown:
1,10
